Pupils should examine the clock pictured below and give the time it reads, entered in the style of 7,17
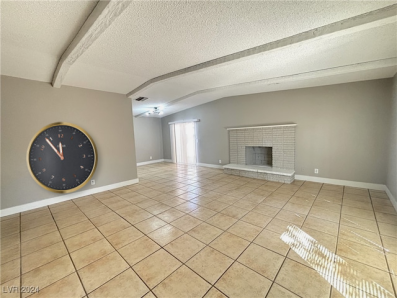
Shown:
11,54
